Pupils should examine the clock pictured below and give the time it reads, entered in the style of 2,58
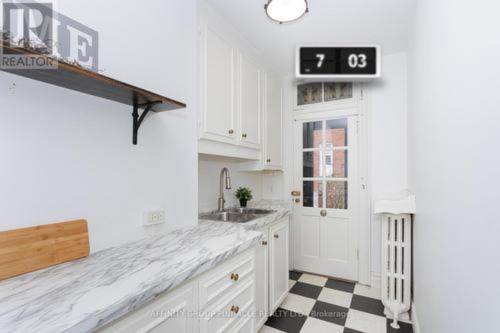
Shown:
7,03
